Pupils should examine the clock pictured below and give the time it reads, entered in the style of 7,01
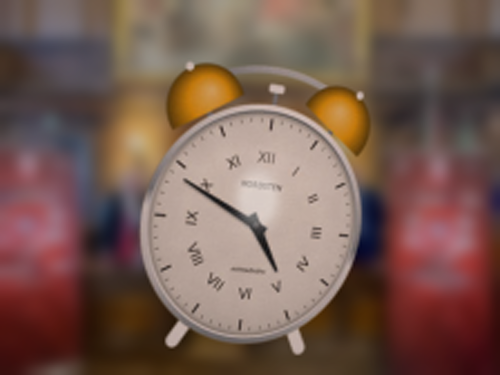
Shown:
4,49
